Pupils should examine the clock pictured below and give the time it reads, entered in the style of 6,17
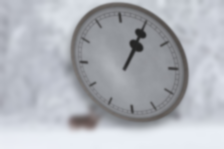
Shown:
1,05
